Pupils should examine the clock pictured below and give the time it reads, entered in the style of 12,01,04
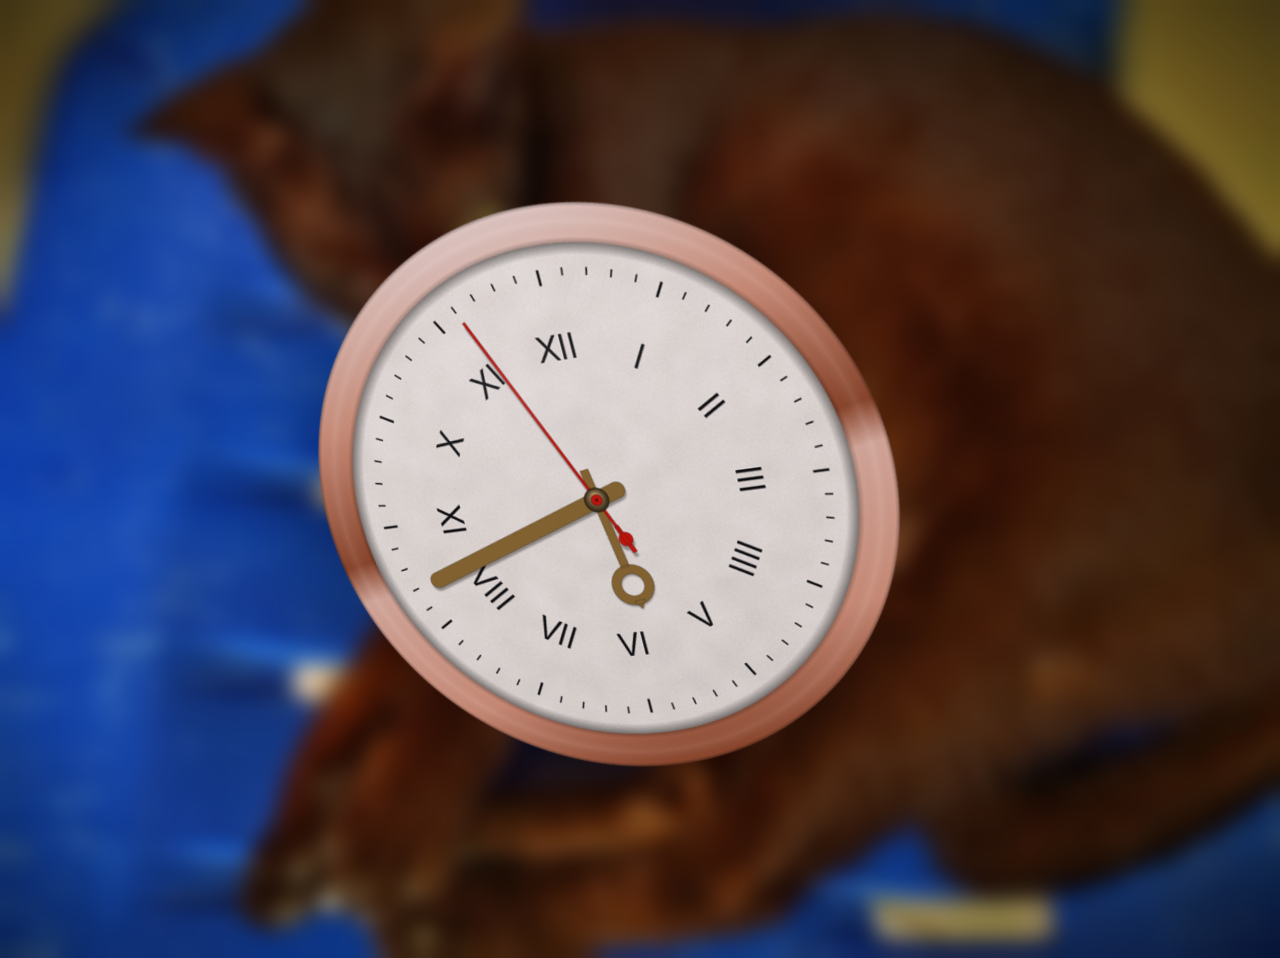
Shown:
5,41,56
